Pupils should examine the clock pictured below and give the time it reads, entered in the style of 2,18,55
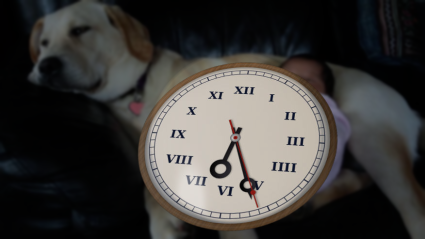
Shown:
6,26,26
